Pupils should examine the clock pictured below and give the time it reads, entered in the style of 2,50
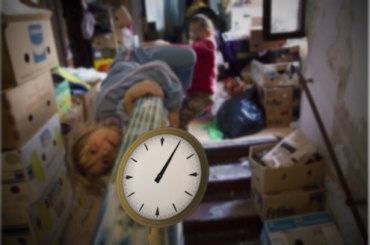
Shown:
1,05
